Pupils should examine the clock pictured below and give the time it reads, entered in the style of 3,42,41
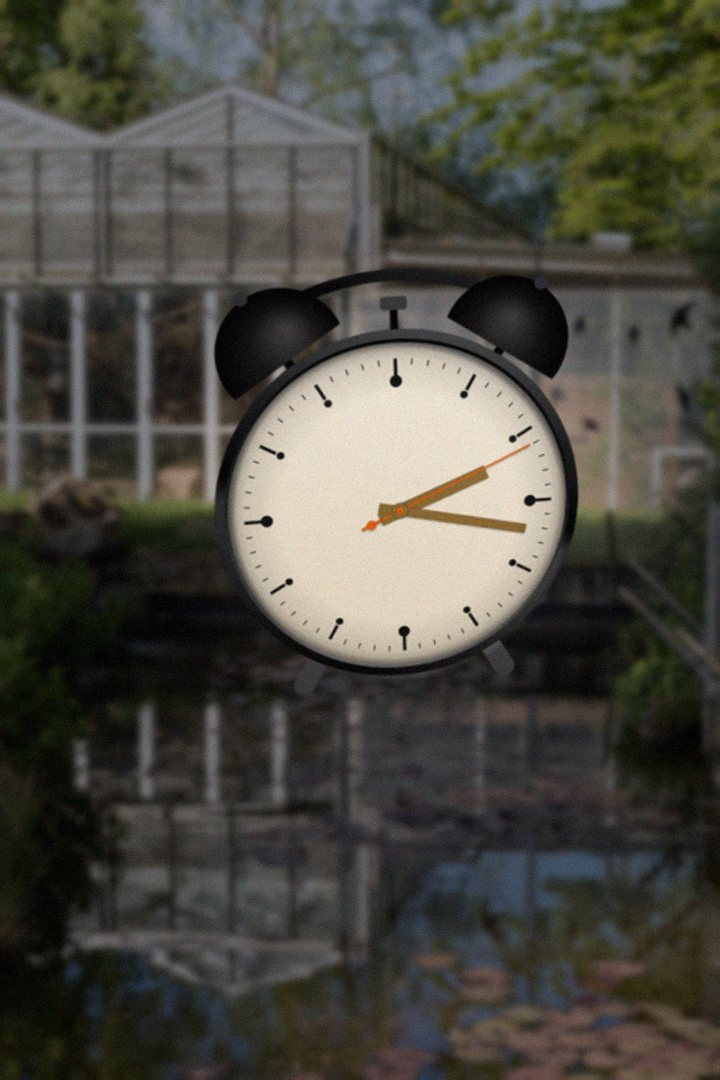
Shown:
2,17,11
